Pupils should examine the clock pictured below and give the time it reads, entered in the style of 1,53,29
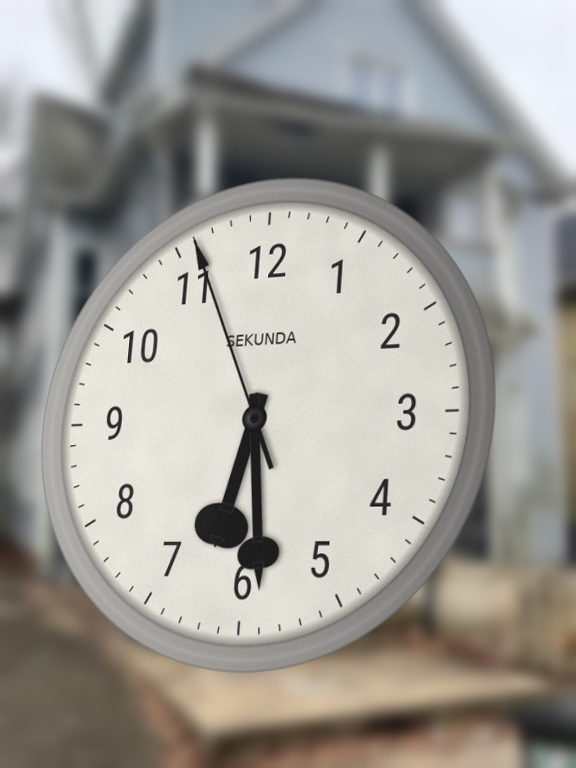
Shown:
6,28,56
